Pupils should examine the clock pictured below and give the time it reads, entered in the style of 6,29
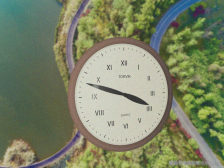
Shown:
3,48
